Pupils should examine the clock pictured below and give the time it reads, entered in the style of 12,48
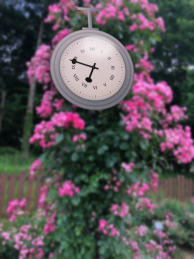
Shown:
6,48
